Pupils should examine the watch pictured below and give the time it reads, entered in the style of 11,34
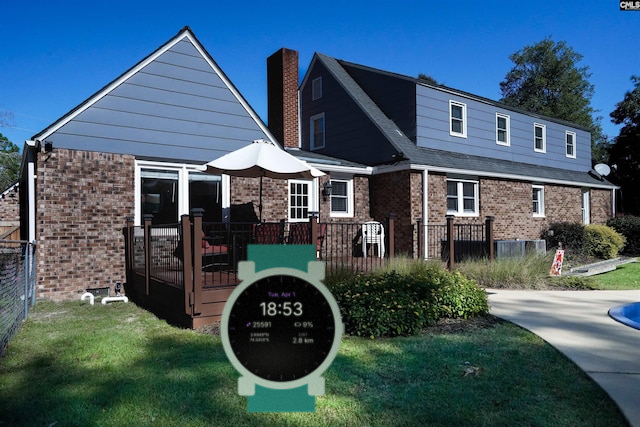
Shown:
18,53
